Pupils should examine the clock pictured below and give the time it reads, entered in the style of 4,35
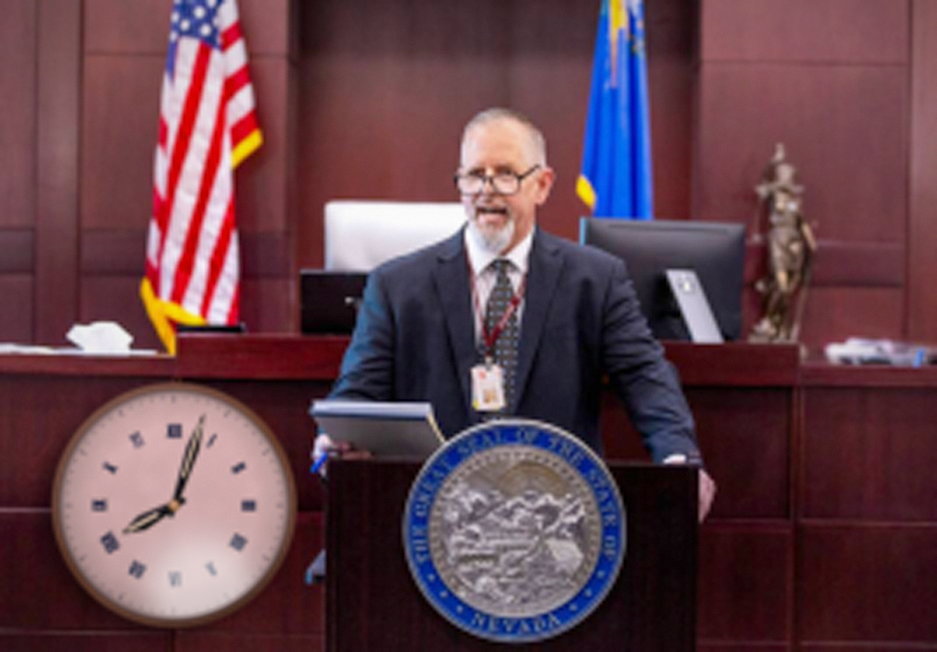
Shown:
8,03
